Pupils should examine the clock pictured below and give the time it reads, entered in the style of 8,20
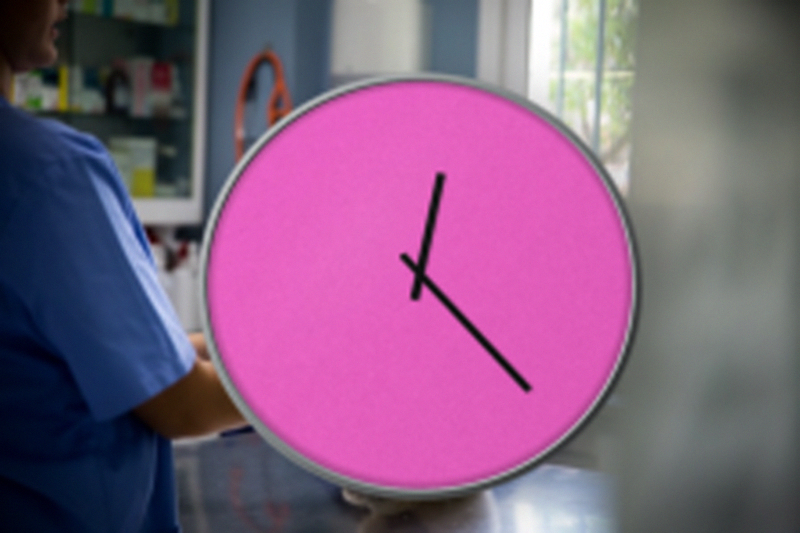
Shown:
12,23
